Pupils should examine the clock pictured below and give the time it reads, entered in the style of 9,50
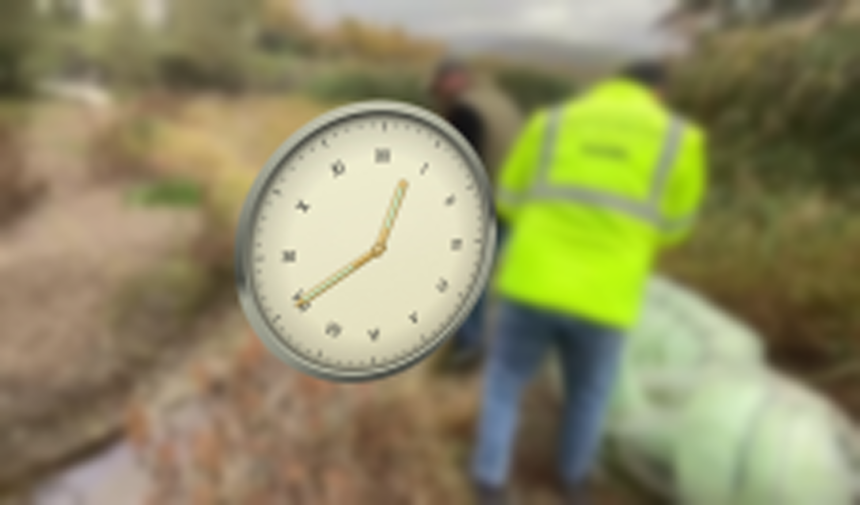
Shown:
12,40
